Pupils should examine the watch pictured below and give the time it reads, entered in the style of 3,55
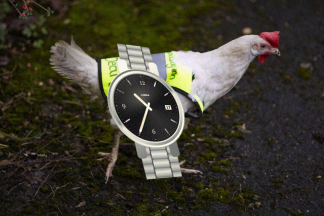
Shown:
10,35
